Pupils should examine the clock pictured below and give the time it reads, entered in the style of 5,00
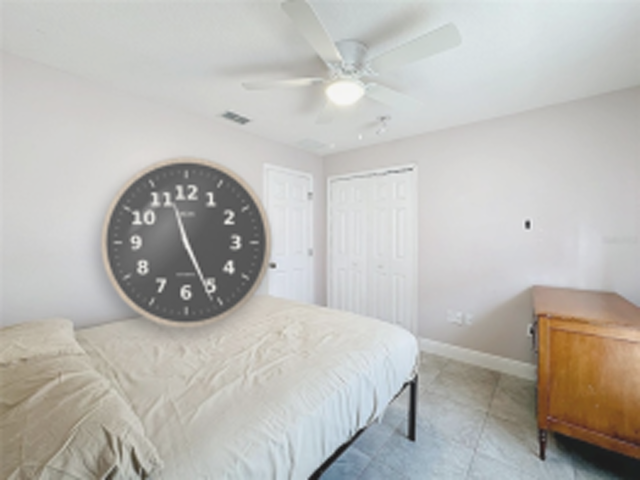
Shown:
11,26
